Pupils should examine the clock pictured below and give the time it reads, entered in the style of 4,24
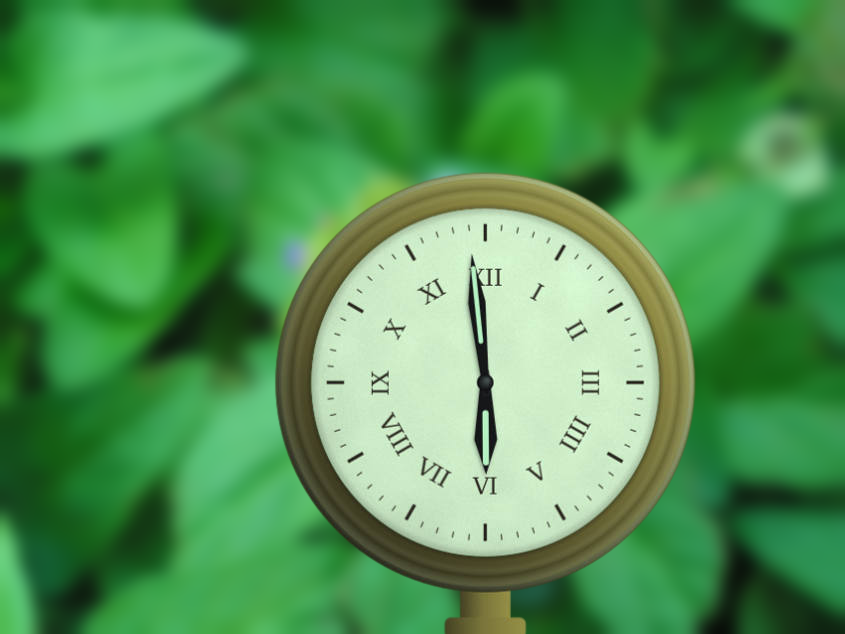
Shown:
5,59
